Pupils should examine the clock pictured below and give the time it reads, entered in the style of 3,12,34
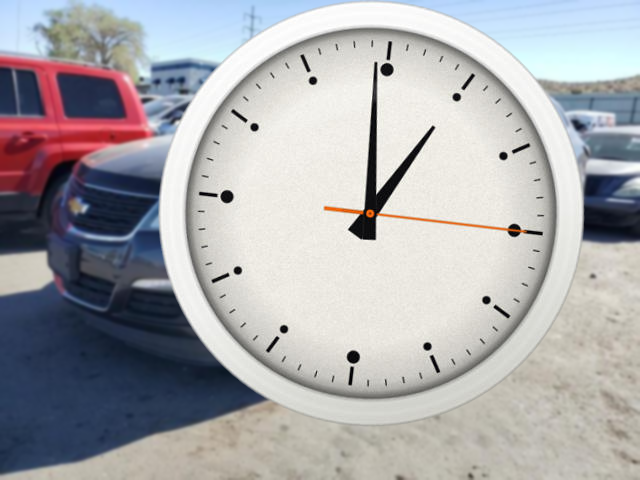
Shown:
12,59,15
